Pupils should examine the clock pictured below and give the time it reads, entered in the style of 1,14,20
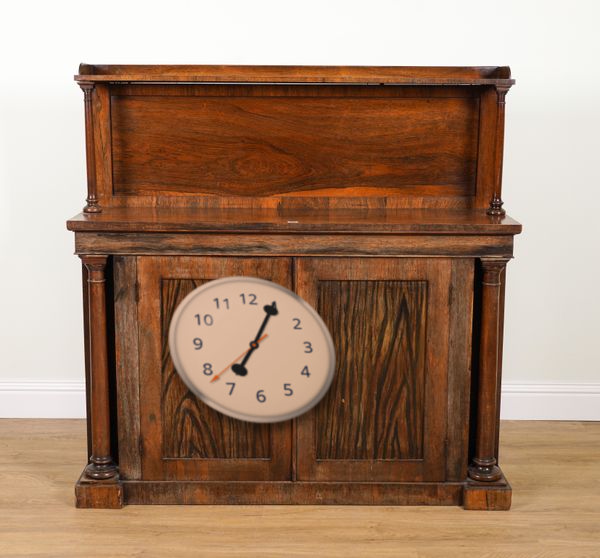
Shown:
7,04,38
